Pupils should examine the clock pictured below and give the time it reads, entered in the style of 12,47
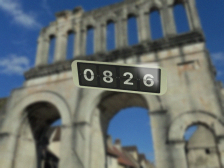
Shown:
8,26
